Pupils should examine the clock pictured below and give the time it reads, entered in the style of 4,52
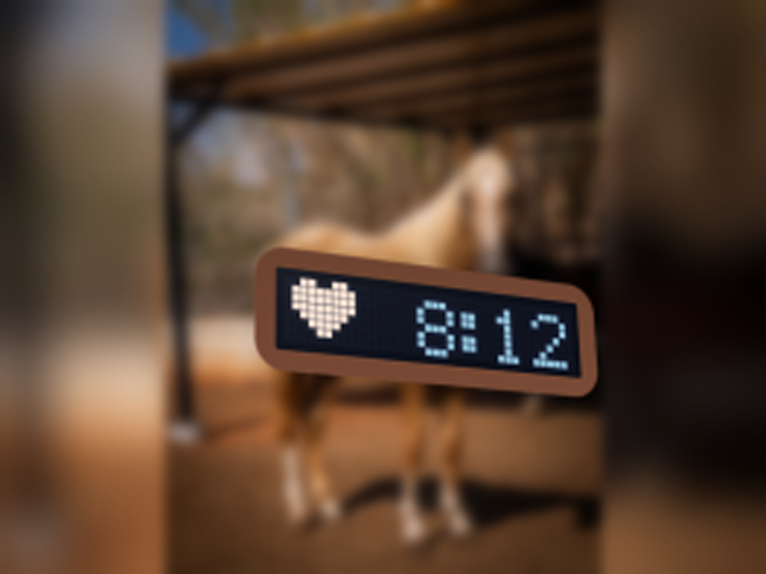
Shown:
8,12
